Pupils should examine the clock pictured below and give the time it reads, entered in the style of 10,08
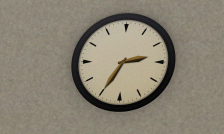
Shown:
2,35
